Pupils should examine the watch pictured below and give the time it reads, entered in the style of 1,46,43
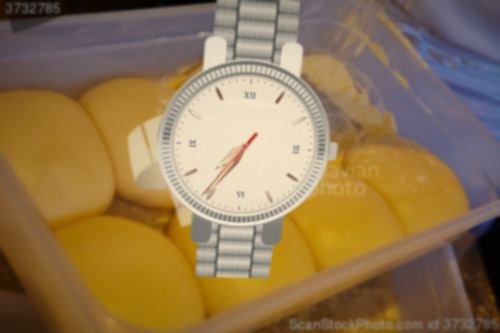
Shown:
7,35,36
